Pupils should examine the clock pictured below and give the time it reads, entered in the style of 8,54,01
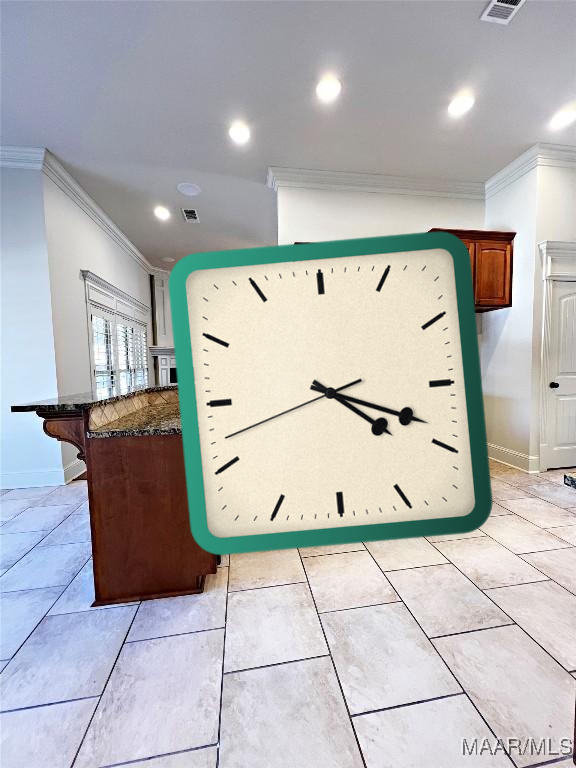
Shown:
4,18,42
